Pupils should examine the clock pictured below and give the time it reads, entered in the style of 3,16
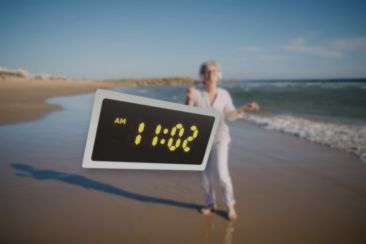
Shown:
11,02
